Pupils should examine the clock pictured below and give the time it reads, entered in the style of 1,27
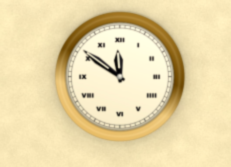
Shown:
11,51
